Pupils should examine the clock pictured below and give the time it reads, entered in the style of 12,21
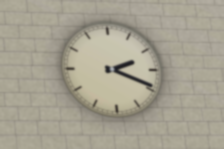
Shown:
2,19
